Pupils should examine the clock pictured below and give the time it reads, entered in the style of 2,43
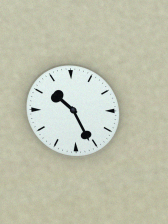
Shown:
10,26
